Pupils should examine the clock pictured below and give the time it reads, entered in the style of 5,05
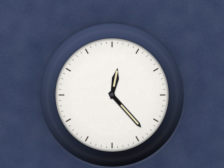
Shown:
12,23
